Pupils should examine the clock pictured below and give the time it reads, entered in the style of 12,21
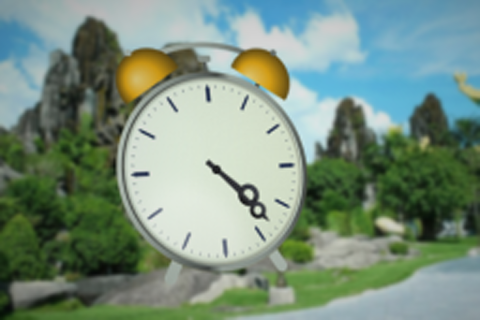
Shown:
4,23
